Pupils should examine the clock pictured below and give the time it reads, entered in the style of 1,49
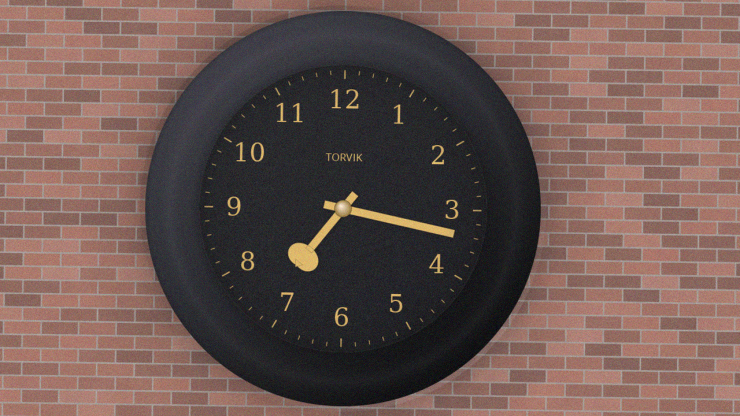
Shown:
7,17
